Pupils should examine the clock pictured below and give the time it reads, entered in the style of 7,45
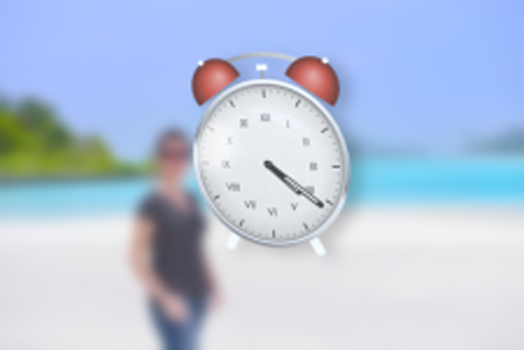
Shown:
4,21
